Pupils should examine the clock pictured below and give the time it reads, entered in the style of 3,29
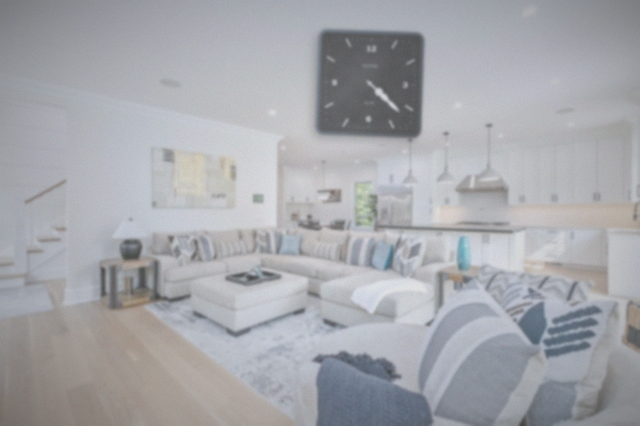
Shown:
4,22
